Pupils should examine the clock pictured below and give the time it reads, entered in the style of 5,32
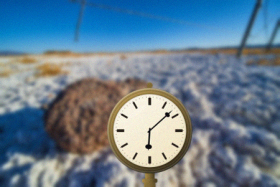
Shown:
6,08
